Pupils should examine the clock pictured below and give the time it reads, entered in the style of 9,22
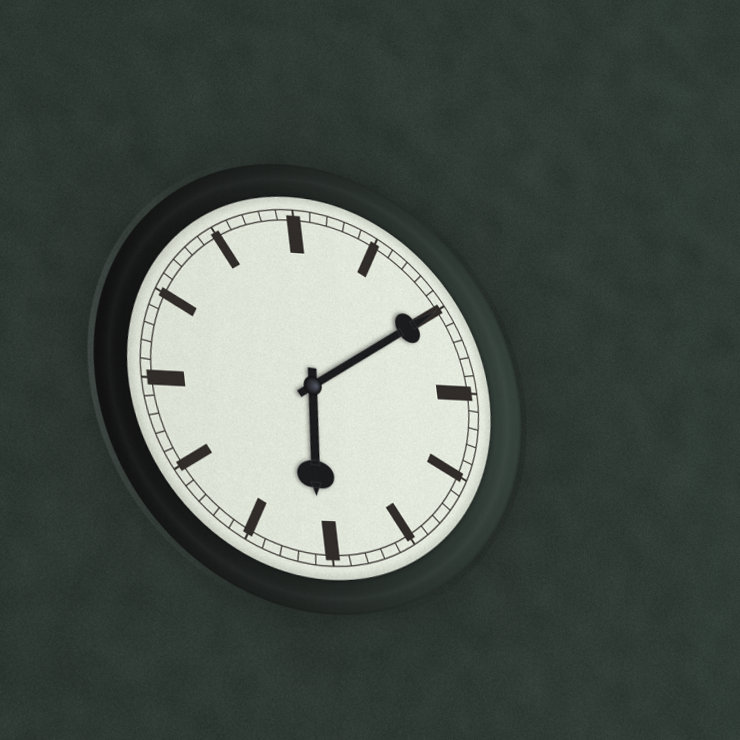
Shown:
6,10
